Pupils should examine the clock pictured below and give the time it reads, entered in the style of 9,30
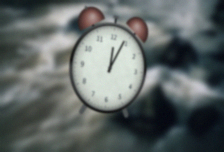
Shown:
12,04
